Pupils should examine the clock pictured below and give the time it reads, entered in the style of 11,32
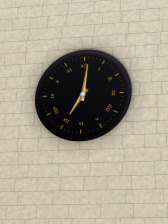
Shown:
7,01
